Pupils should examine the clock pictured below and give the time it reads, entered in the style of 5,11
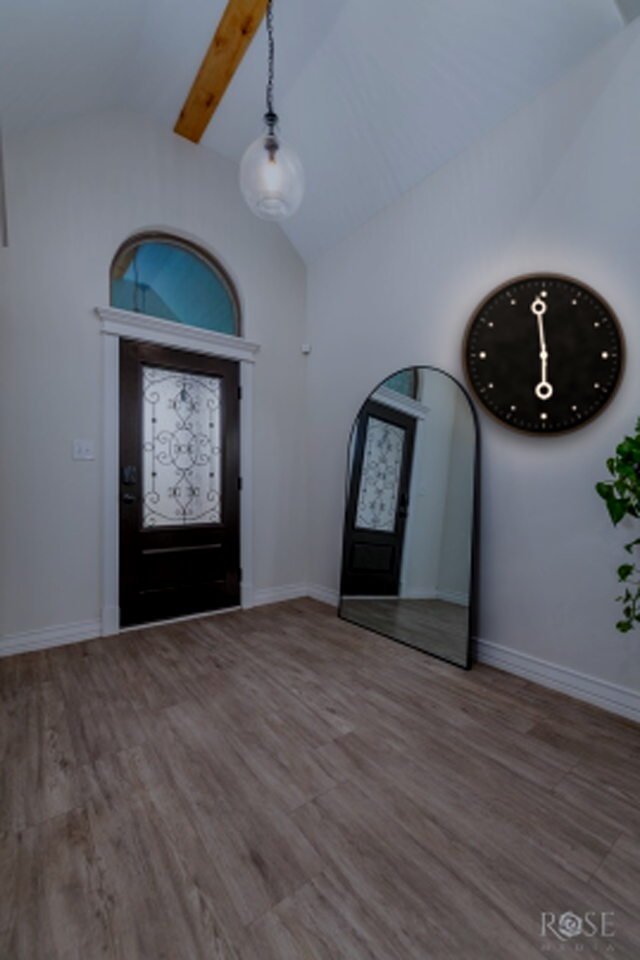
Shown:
5,59
